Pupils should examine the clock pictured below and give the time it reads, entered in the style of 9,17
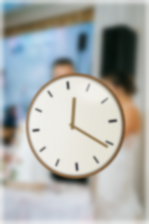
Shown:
12,21
